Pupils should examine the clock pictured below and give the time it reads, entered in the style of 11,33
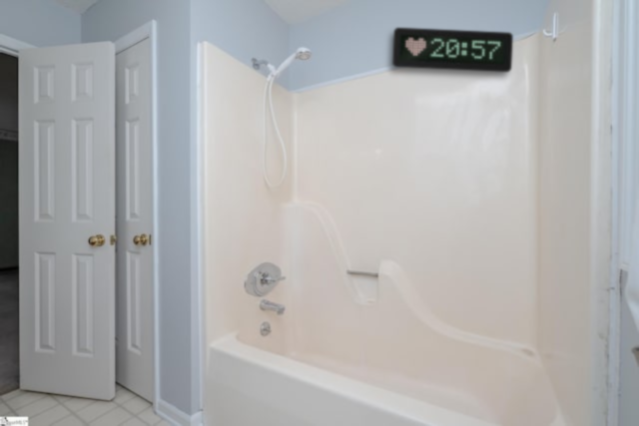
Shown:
20,57
